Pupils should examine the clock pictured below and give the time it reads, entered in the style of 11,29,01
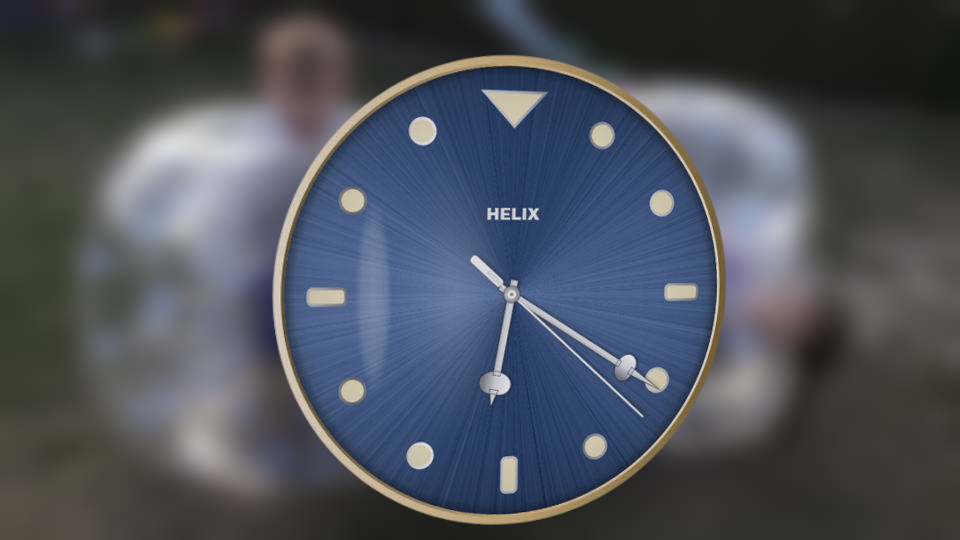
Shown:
6,20,22
